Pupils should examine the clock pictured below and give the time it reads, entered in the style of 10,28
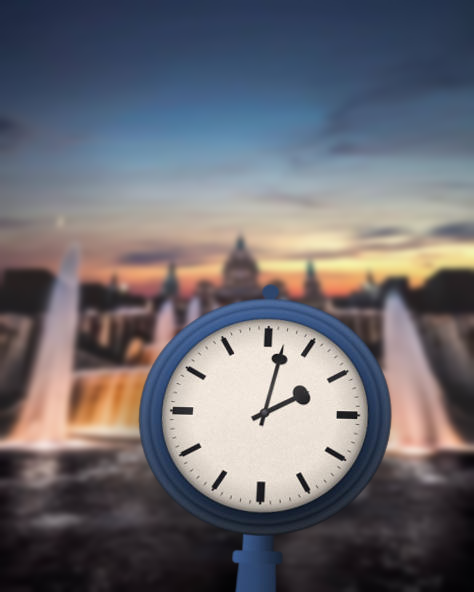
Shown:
2,02
